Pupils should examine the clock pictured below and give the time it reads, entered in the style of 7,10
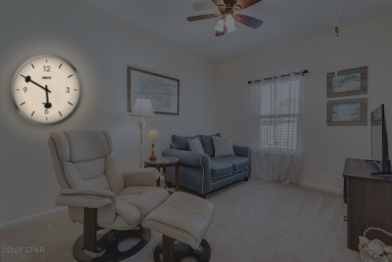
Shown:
5,50
